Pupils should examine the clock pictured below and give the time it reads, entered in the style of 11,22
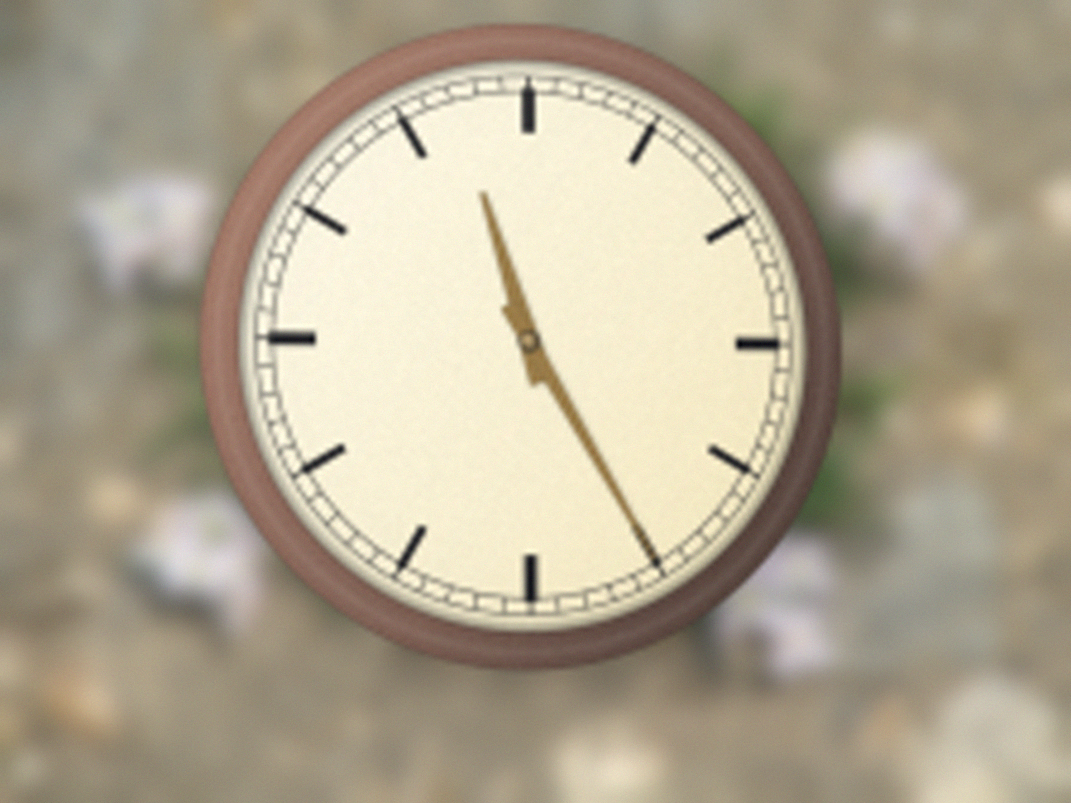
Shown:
11,25
